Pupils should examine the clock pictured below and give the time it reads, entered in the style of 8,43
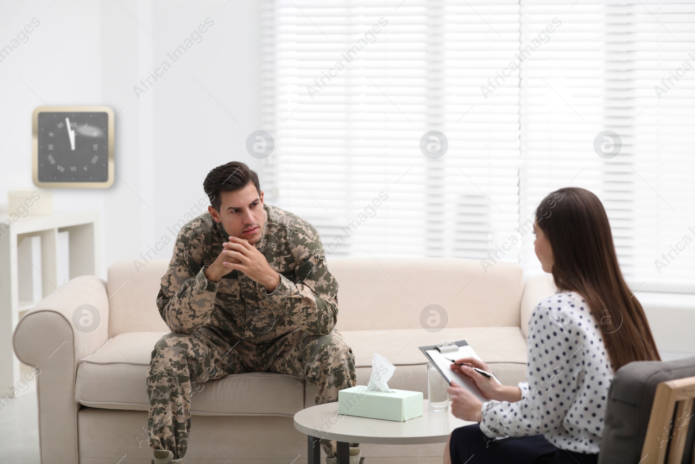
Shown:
11,58
